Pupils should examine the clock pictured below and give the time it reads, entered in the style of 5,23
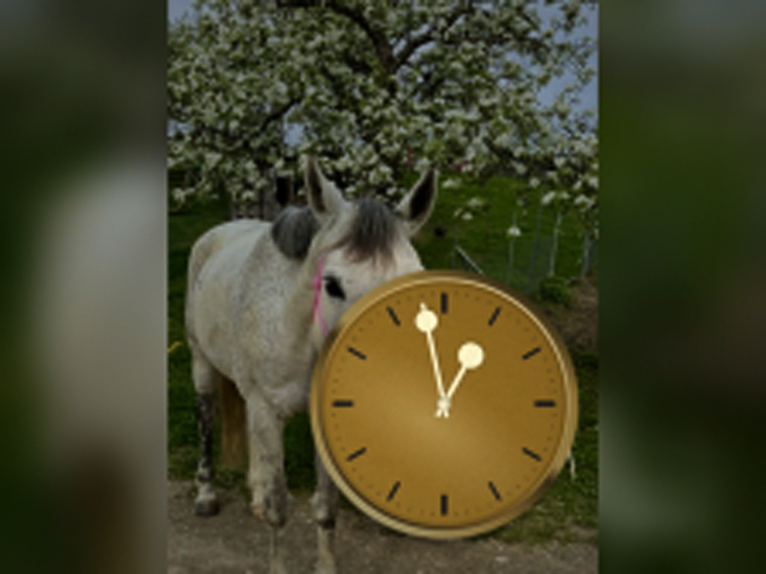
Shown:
12,58
